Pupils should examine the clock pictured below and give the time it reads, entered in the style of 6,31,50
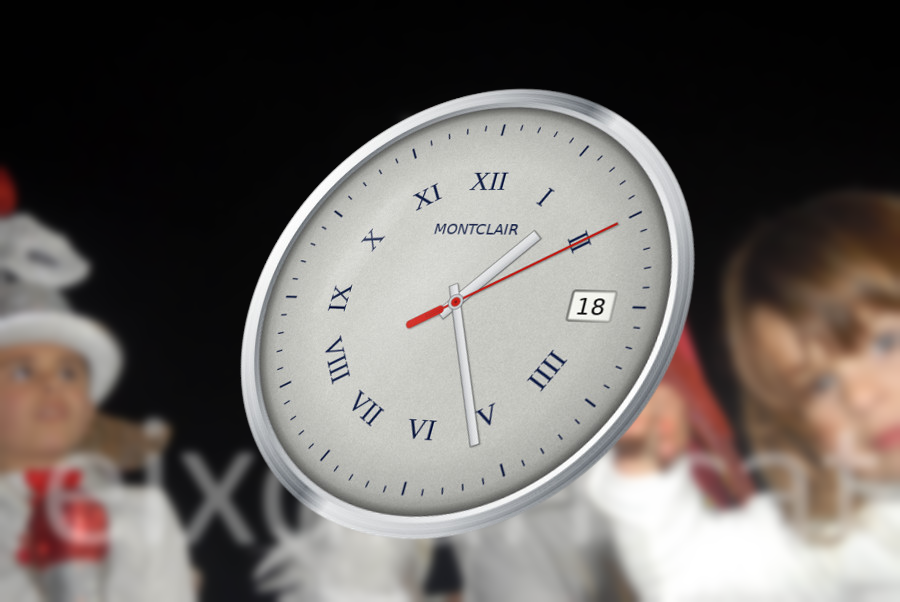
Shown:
1,26,10
